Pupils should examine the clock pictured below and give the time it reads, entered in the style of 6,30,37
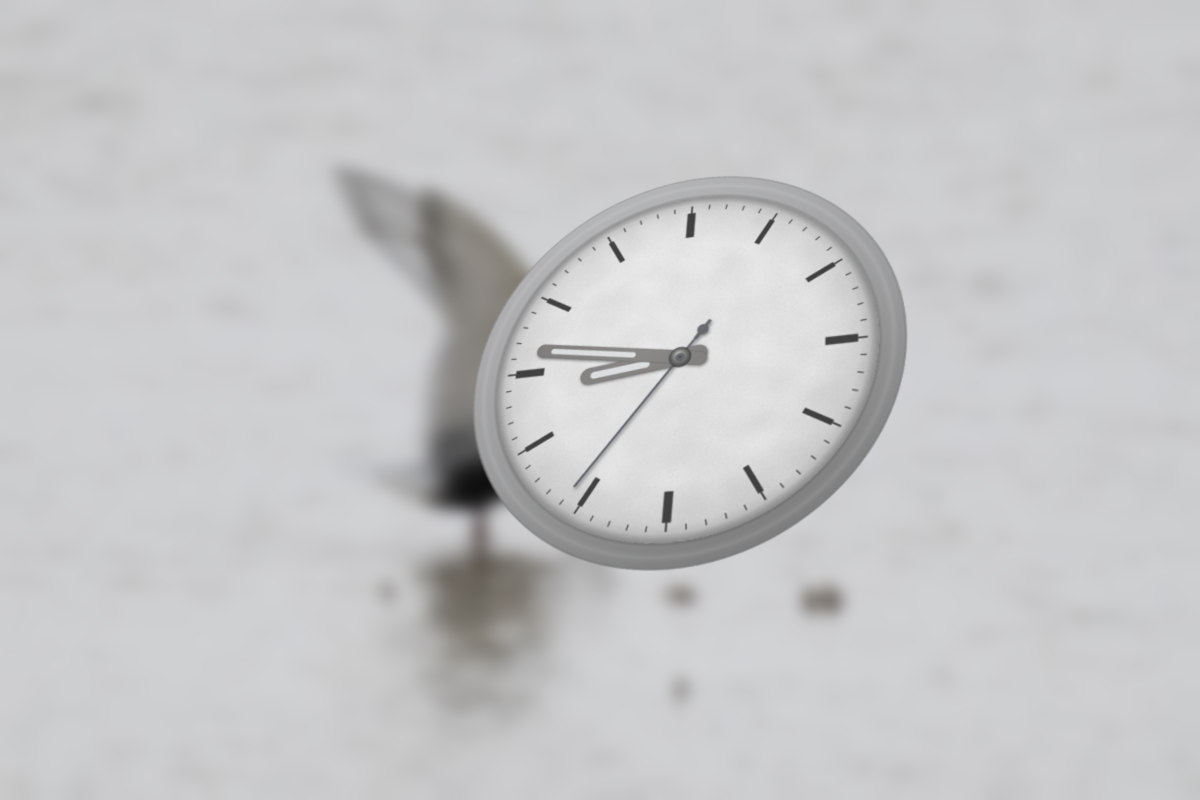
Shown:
8,46,36
